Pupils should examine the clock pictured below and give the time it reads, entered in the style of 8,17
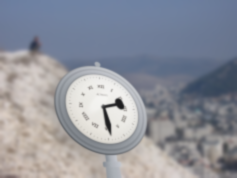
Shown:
2,29
